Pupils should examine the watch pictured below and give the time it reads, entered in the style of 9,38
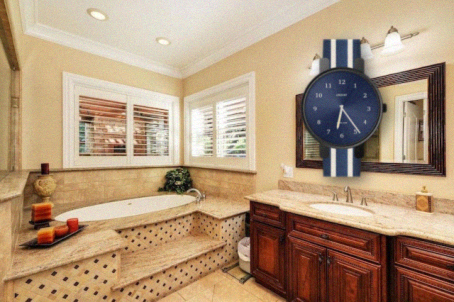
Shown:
6,24
